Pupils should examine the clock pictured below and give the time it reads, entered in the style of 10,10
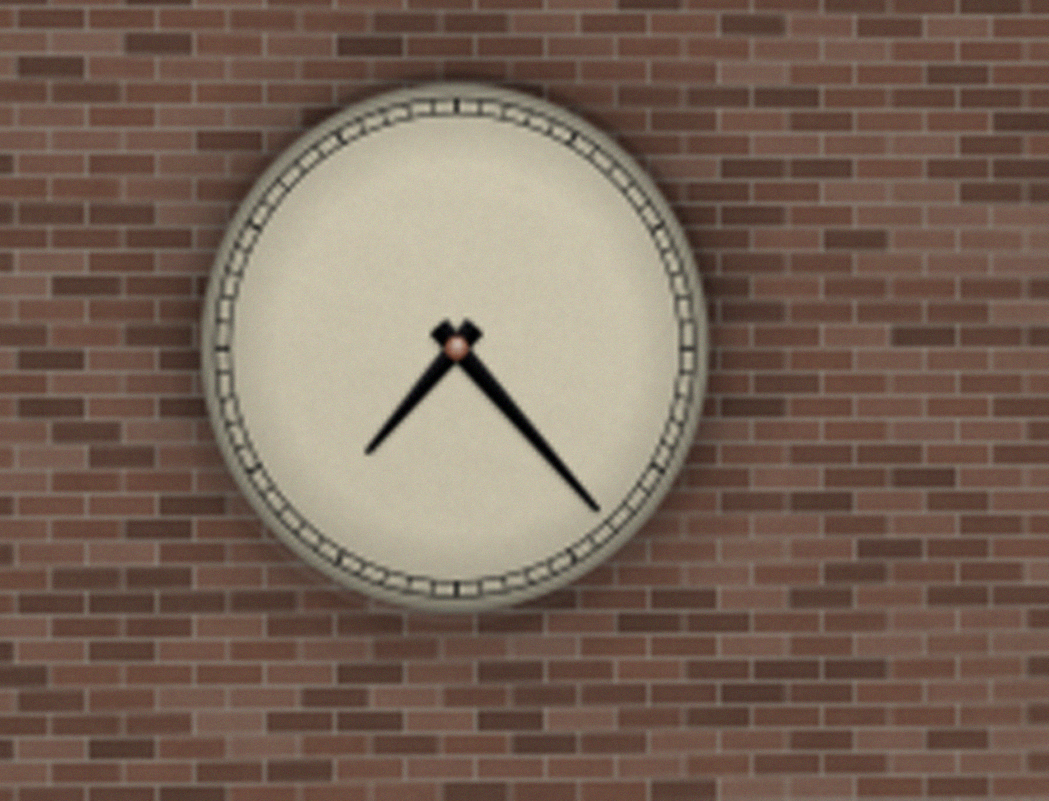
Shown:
7,23
